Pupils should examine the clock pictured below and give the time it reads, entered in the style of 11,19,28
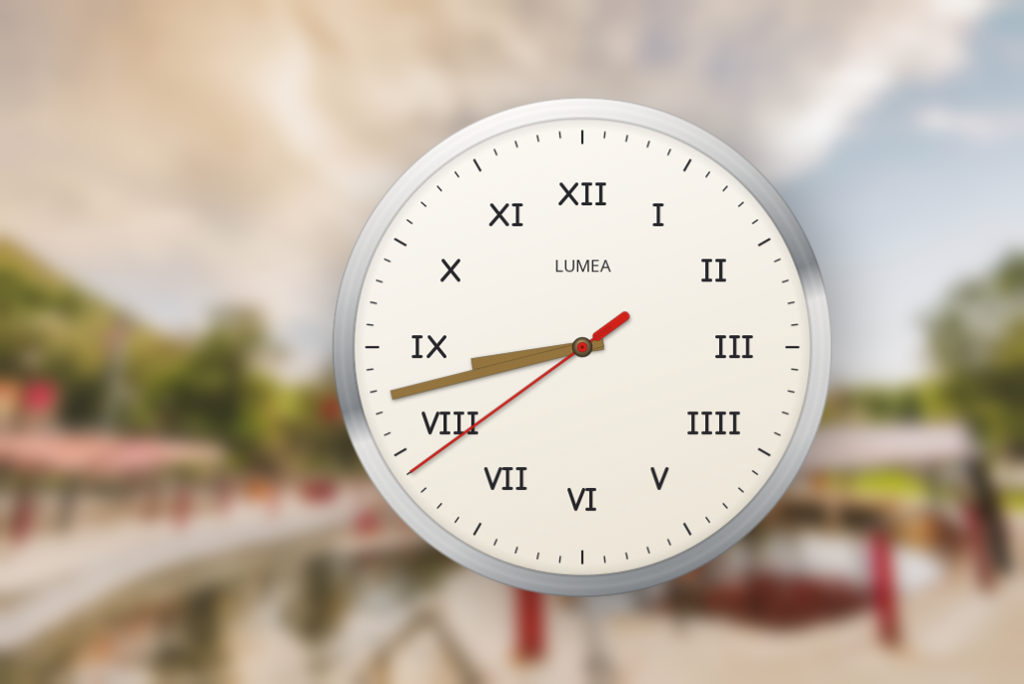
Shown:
8,42,39
